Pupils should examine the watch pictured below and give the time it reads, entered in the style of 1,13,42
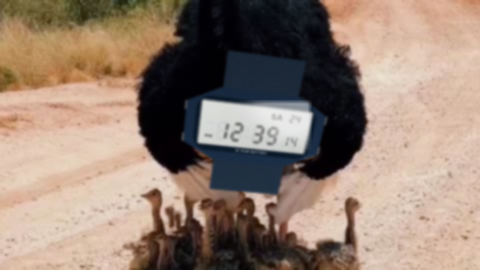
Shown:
12,39,14
